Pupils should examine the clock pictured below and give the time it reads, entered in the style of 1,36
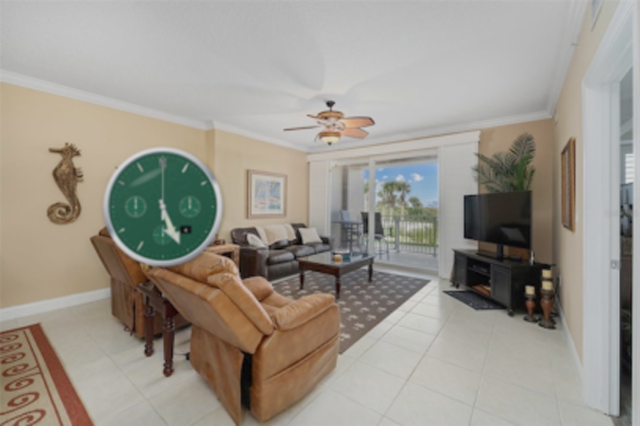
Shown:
5,26
